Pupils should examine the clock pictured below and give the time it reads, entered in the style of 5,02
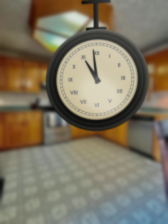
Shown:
10,59
